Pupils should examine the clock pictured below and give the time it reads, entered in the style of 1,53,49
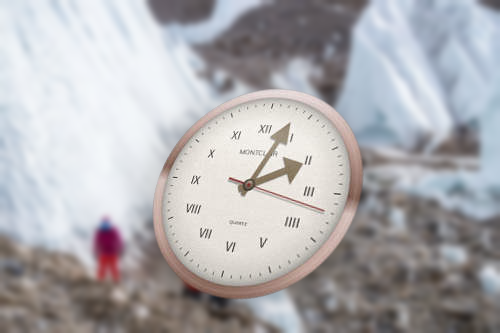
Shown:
2,03,17
